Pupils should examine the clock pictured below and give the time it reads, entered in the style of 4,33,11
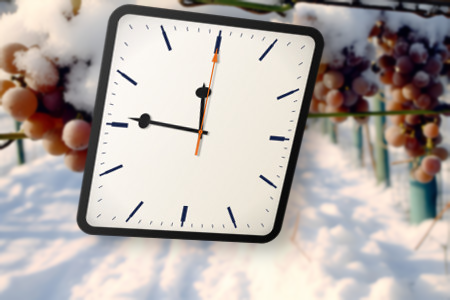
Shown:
11,46,00
